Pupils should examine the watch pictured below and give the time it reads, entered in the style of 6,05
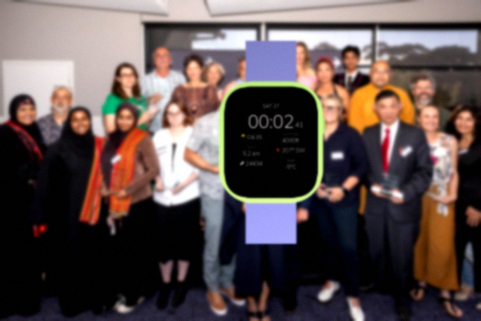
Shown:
0,02
